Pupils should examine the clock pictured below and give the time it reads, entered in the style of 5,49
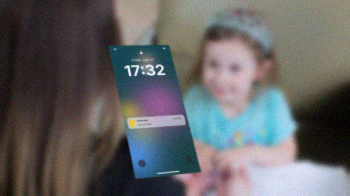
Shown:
17,32
